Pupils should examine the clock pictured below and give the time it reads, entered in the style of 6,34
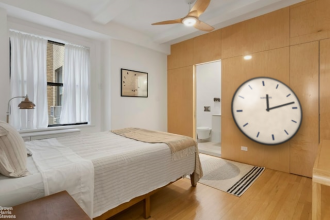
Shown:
12,13
